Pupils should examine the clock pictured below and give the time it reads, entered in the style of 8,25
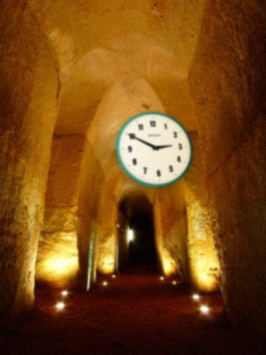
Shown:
2,50
